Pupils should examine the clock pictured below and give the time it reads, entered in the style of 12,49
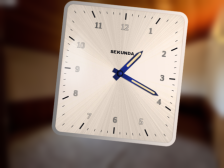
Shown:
1,19
